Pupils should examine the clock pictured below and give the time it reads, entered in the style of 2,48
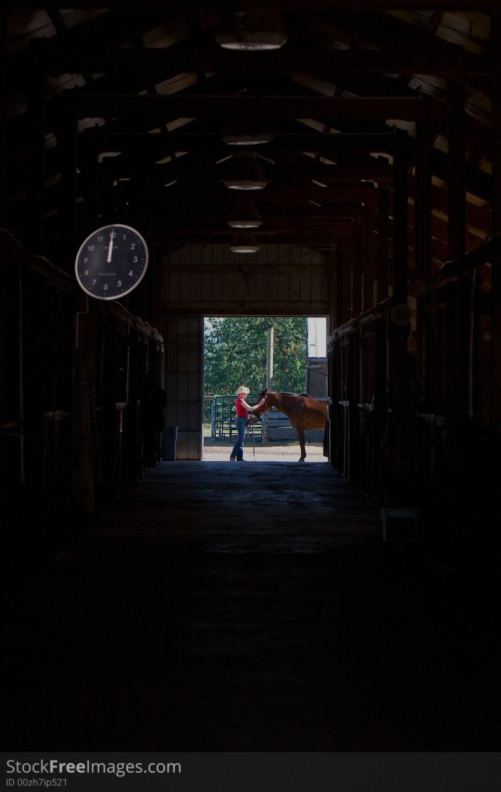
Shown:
12,00
